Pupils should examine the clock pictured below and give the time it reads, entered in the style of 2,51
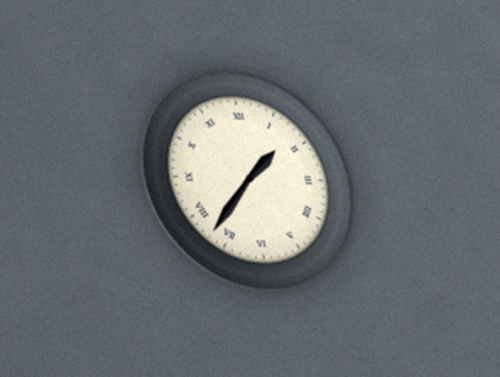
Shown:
1,37
